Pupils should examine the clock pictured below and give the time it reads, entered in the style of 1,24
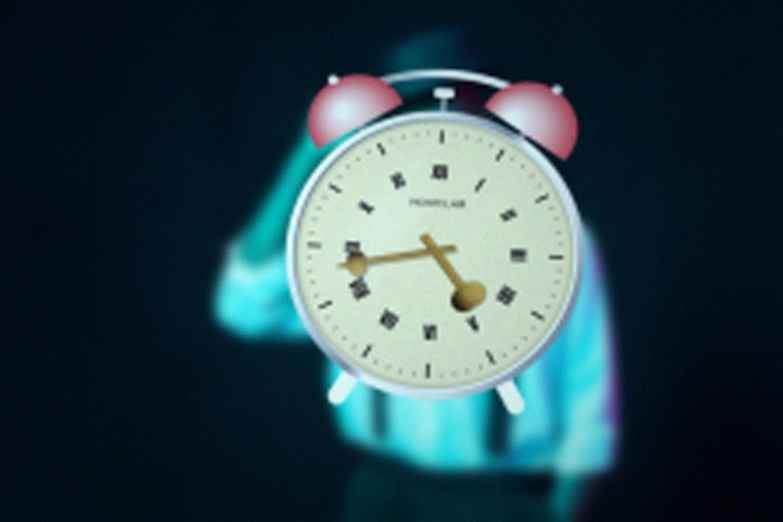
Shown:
4,43
